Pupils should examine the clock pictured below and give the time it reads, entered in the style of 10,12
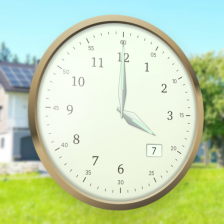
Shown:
4,00
